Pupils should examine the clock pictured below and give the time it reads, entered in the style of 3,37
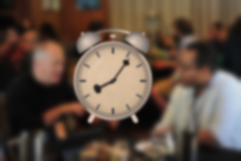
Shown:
8,06
